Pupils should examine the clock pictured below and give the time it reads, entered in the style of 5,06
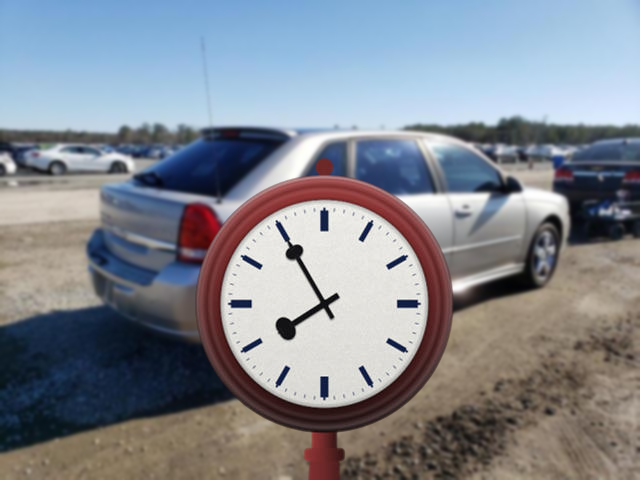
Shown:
7,55
